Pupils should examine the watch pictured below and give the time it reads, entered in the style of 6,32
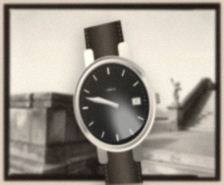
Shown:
9,48
